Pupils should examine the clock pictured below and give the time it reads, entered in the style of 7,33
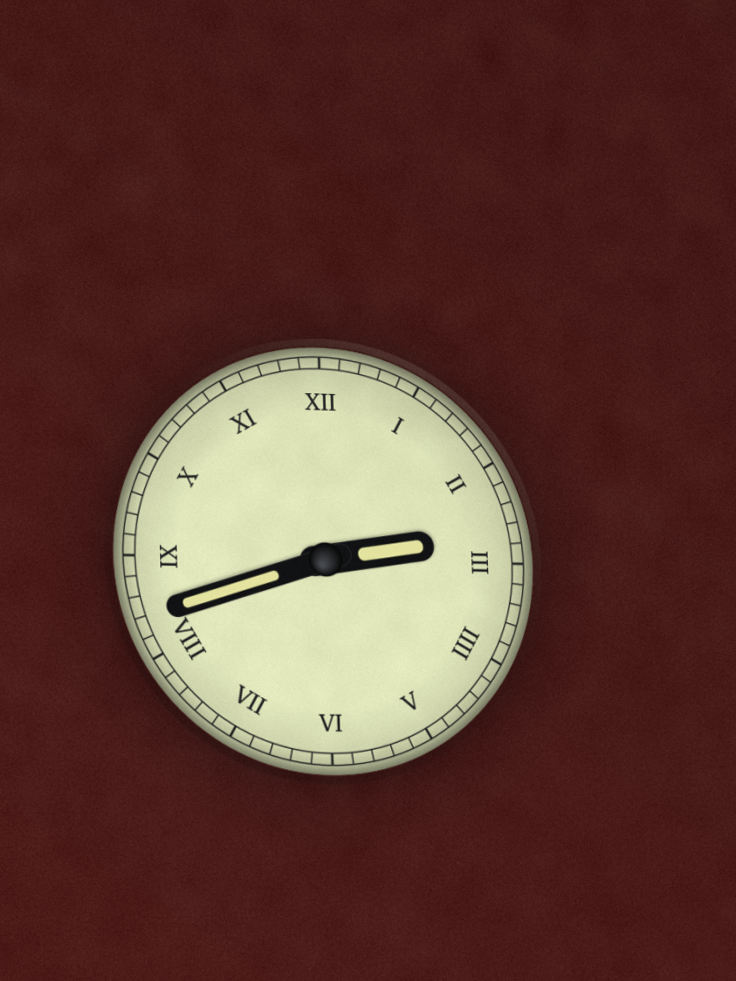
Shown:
2,42
